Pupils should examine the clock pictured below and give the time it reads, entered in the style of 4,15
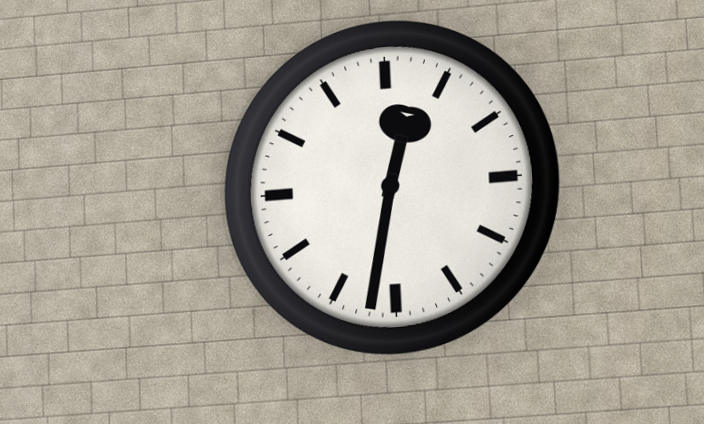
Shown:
12,32
